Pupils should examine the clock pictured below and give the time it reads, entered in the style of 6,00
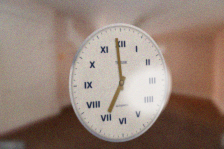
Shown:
6,59
